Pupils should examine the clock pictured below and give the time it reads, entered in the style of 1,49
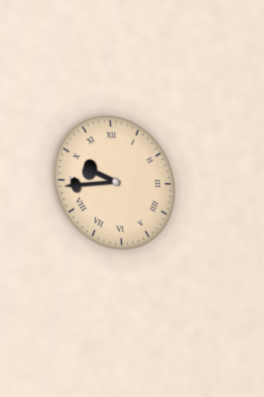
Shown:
9,44
